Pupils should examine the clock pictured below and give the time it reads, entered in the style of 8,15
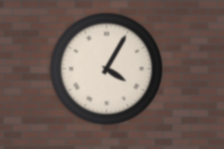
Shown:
4,05
